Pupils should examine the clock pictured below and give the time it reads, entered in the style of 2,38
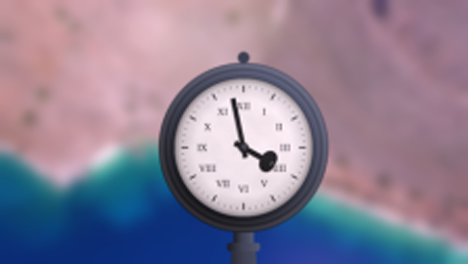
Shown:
3,58
